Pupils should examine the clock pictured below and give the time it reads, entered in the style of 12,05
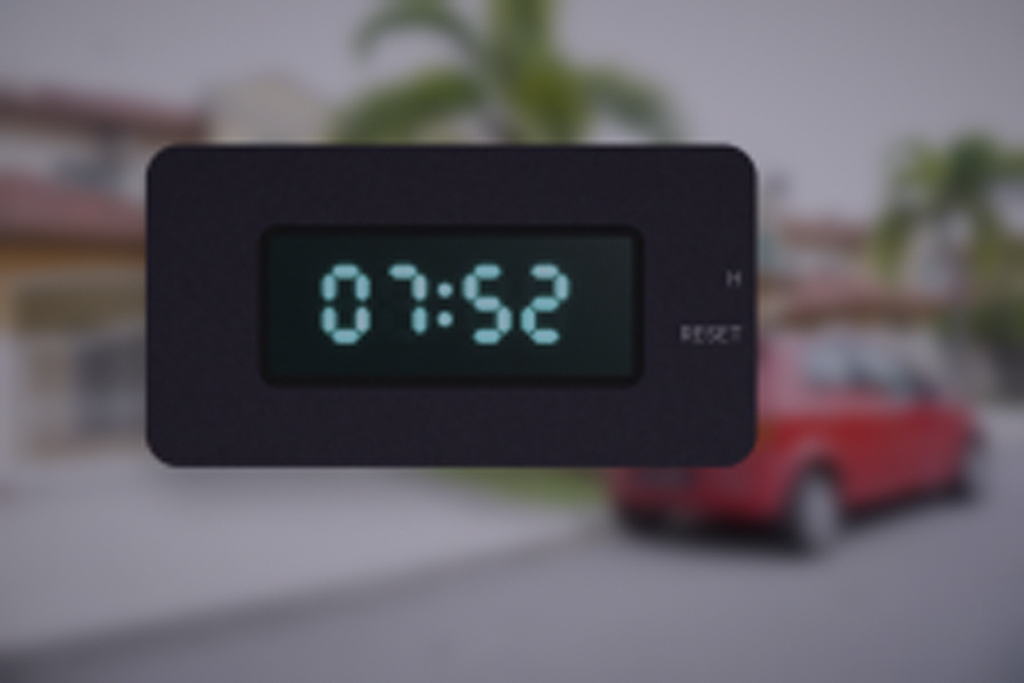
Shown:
7,52
